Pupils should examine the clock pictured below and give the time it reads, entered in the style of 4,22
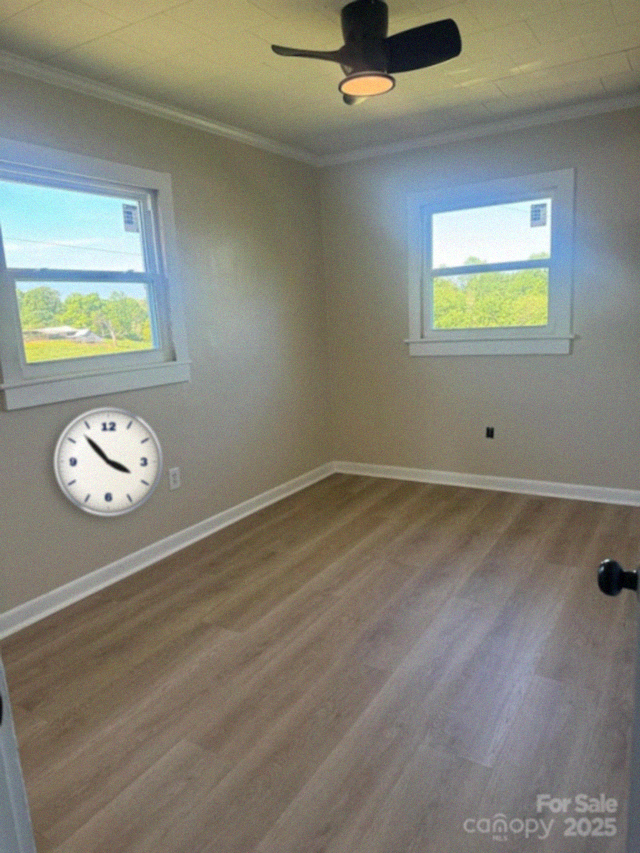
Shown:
3,53
